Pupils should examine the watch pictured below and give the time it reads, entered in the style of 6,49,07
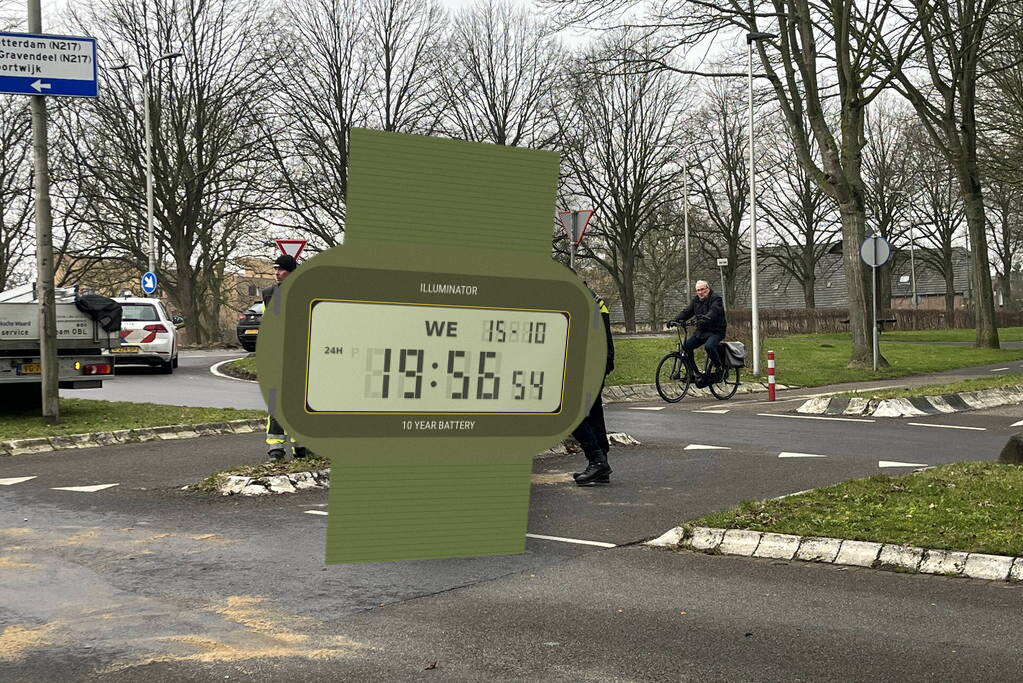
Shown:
19,56,54
